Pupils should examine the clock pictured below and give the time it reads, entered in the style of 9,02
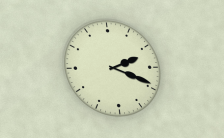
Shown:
2,19
